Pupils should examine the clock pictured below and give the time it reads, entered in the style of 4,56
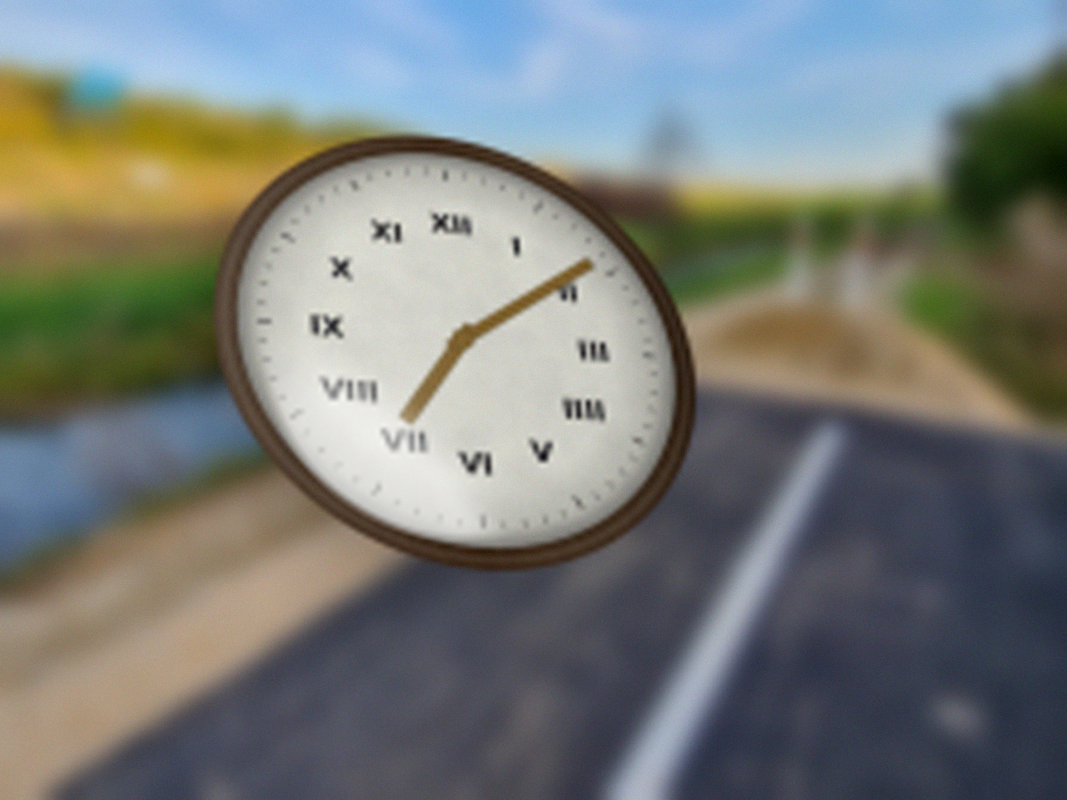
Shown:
7,09
